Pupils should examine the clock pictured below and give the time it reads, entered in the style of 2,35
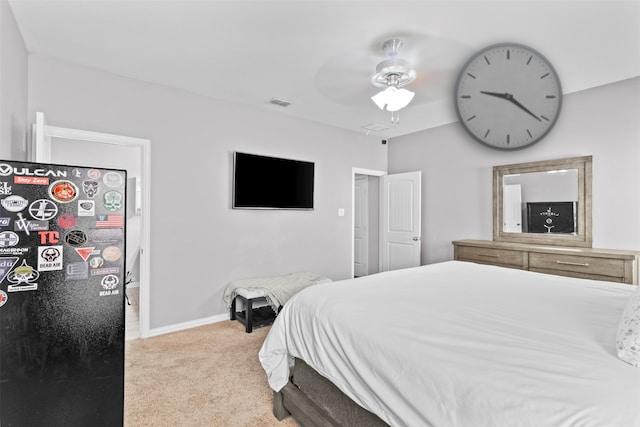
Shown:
9,21
